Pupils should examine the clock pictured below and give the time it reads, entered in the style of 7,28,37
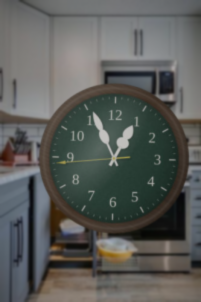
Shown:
12,55,44
